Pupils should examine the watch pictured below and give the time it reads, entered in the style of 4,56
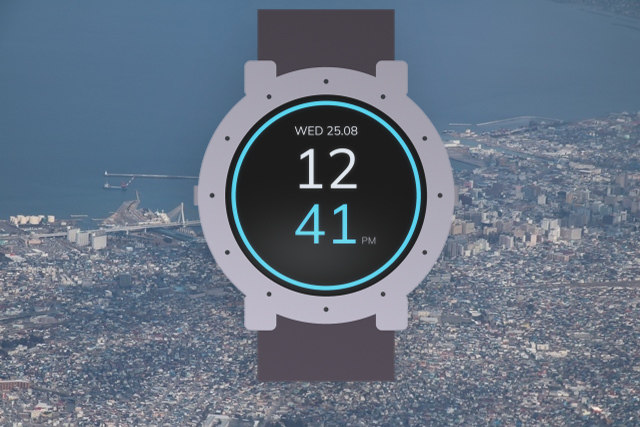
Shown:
12,41
